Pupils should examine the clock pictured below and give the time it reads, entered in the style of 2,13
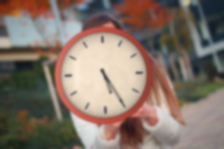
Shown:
5,25
